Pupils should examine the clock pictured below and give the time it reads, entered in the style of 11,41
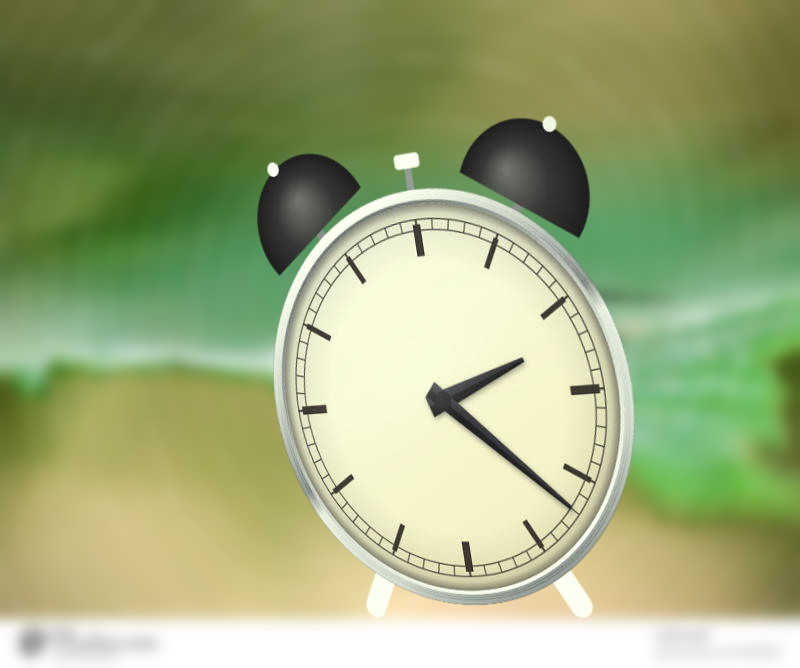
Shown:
2,22
